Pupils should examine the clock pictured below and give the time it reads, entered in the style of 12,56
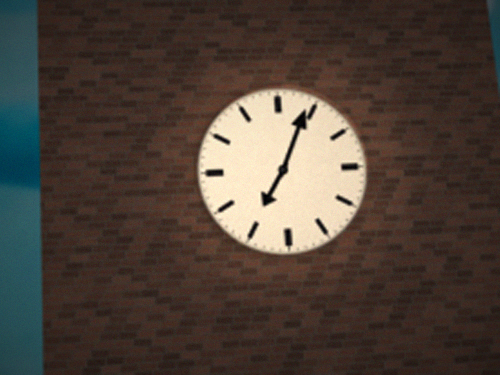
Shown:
7,04
